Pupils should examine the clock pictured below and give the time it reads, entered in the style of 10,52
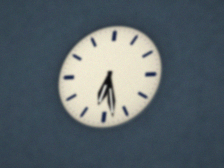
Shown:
6,28
